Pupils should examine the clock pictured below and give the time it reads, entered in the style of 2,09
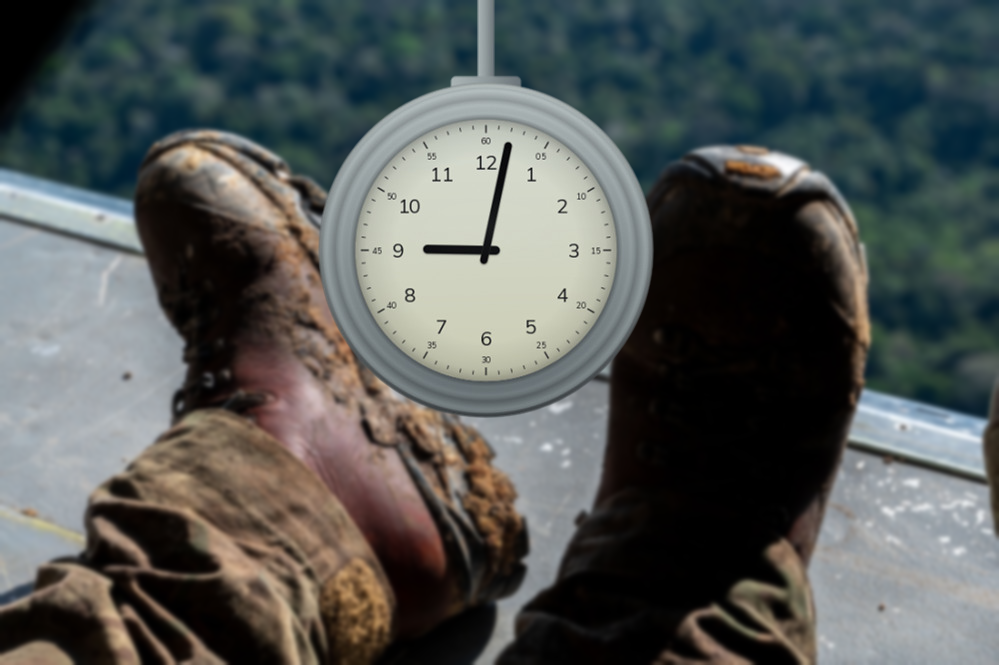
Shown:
9,02
